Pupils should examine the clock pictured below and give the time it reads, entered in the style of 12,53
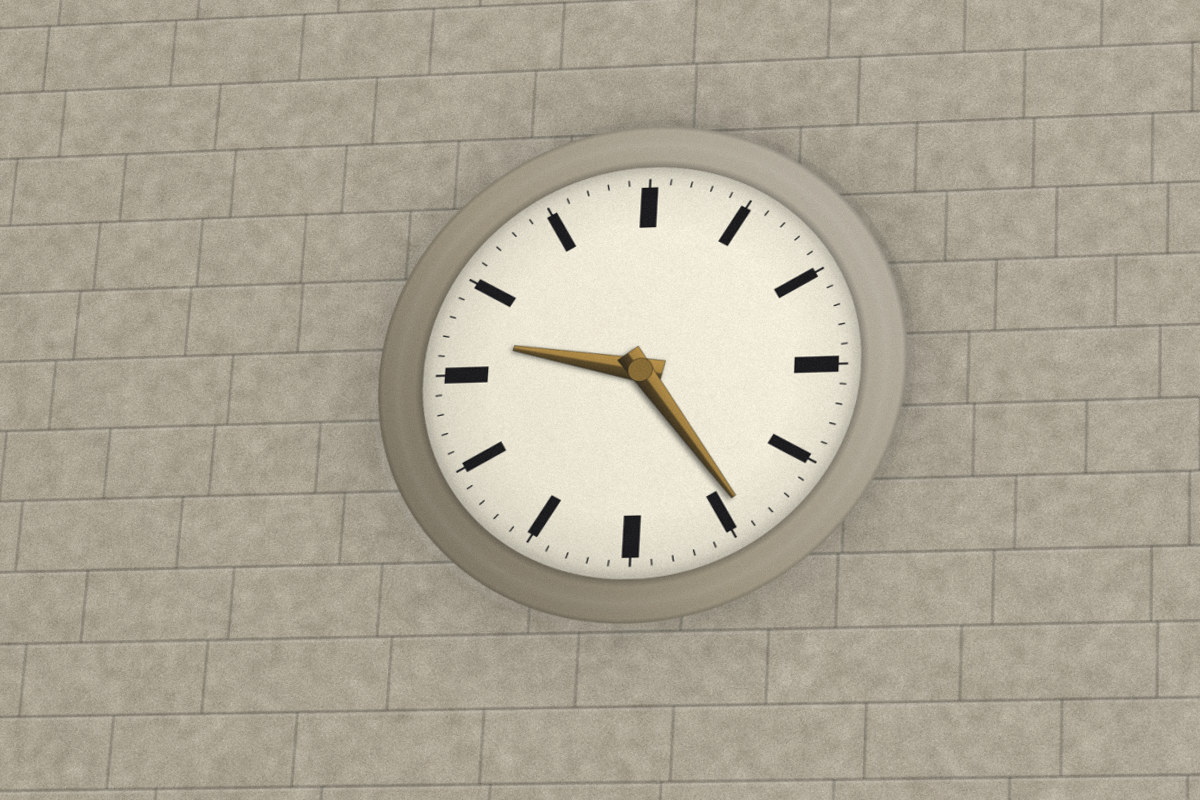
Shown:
9,24
